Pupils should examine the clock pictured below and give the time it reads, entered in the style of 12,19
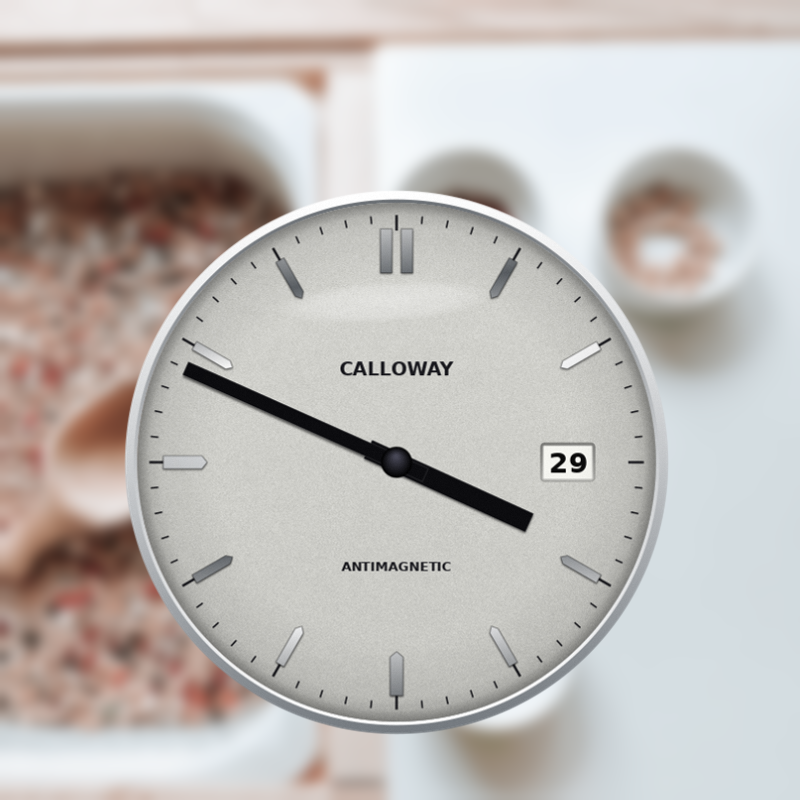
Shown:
3,49
